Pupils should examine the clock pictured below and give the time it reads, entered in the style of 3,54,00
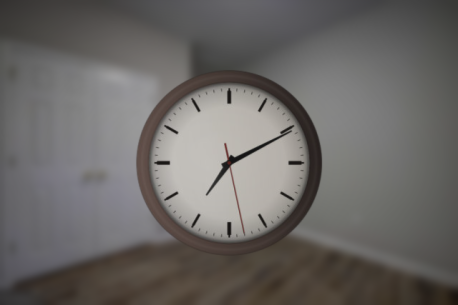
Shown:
7,10,28
